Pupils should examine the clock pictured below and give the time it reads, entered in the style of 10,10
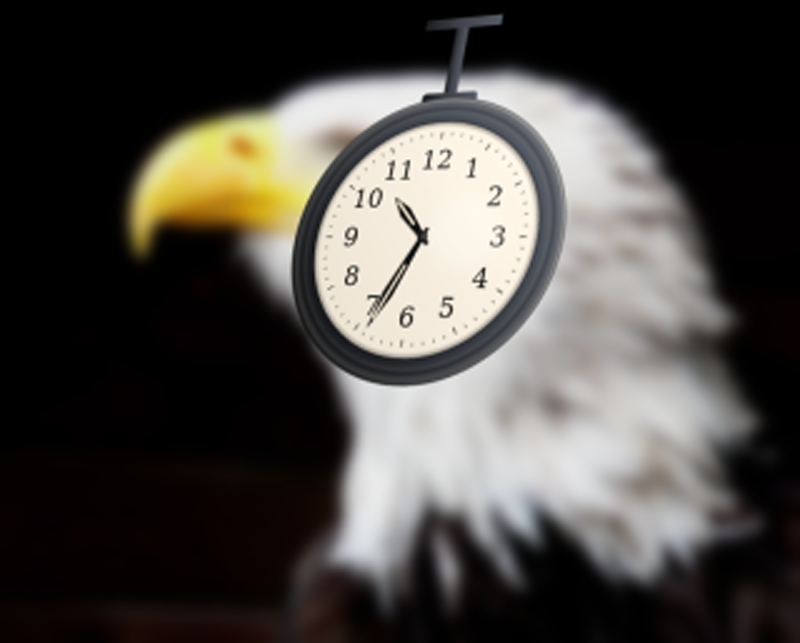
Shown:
10,34
